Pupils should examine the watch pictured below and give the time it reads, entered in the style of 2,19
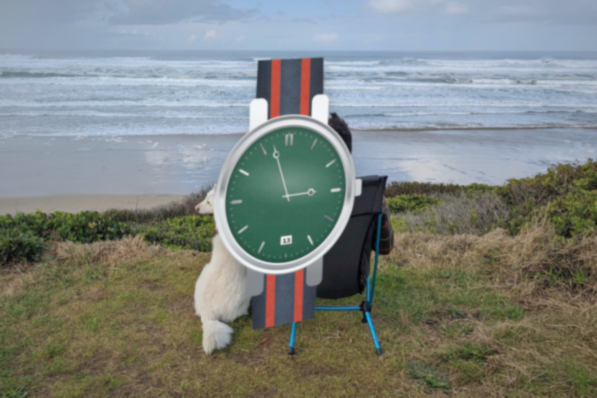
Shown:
2,57
